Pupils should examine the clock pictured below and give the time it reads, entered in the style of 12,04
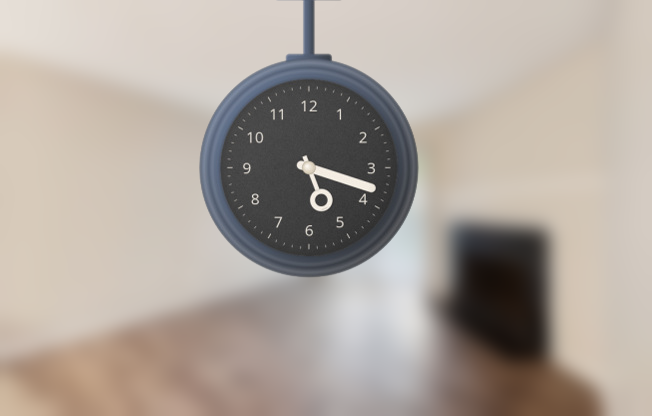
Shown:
5,18
